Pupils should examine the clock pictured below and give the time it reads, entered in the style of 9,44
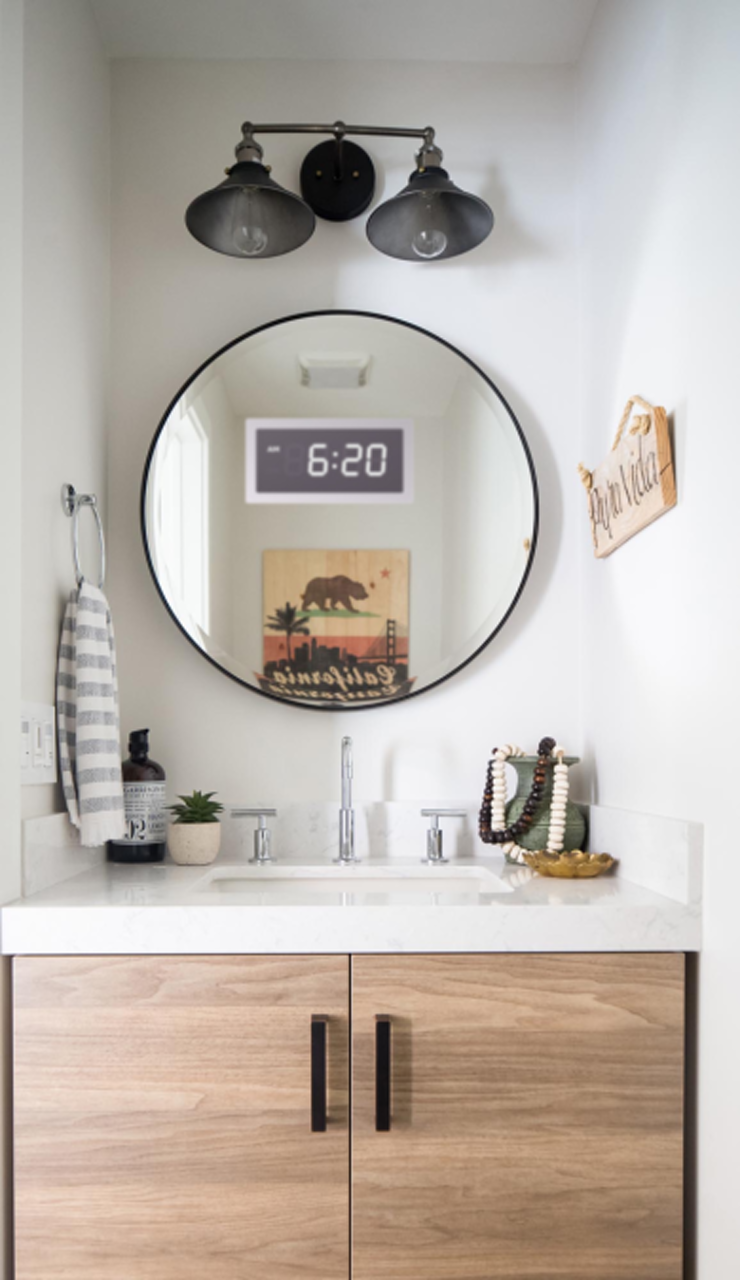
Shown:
6,20
